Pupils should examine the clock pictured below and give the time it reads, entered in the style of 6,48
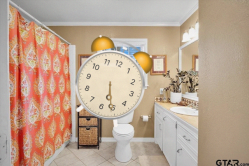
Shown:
5,26
